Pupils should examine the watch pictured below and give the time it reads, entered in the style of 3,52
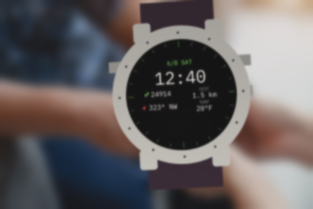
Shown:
12,40
